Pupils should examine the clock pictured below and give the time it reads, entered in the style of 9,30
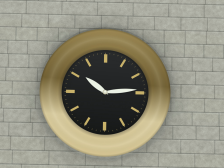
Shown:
10,14
